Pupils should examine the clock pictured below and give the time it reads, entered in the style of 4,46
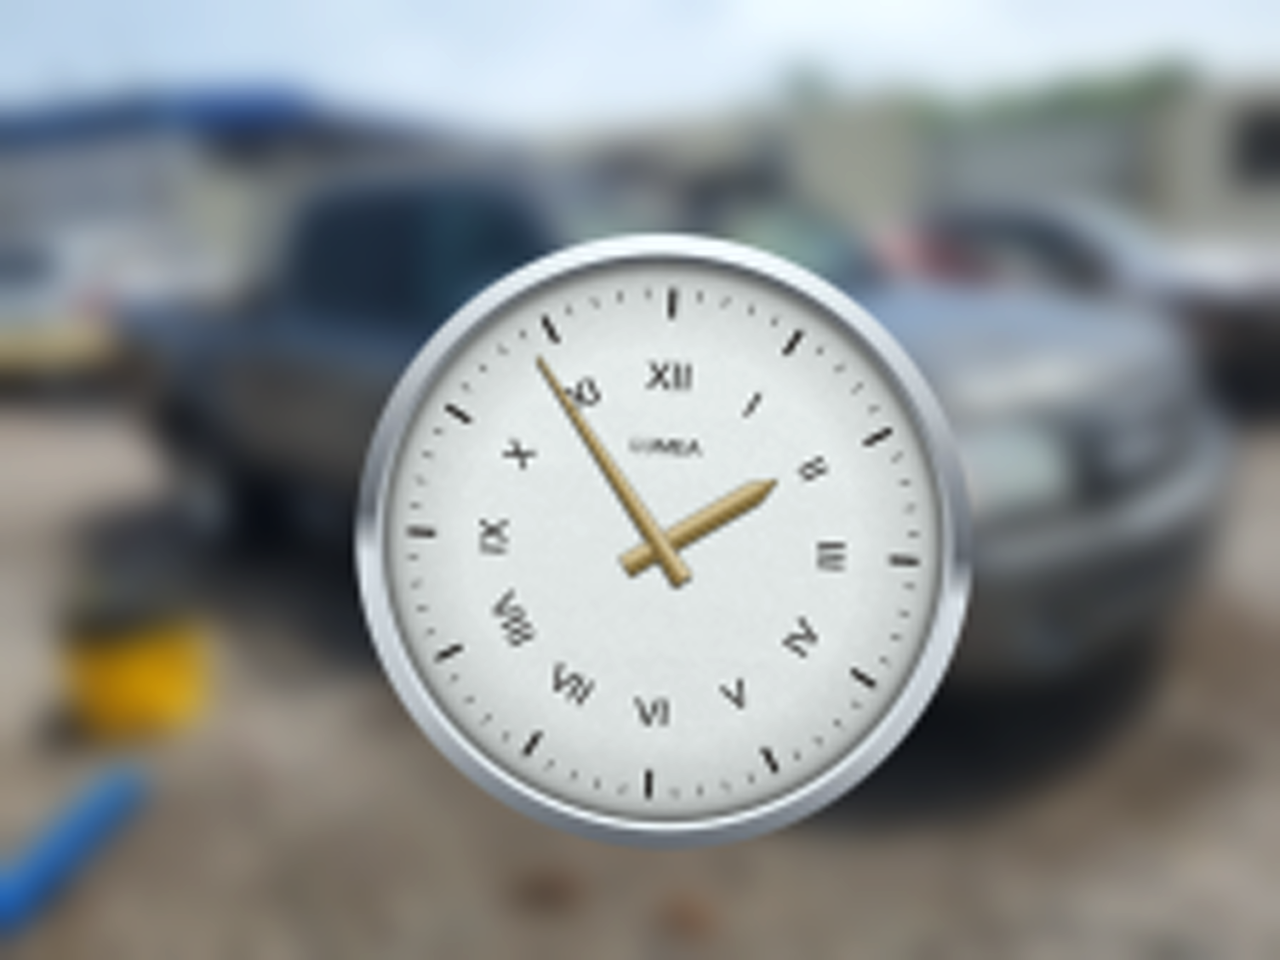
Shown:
1,54
